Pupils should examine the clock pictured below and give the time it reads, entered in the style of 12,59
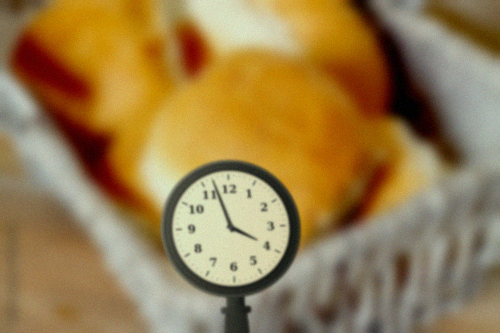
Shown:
3,57
